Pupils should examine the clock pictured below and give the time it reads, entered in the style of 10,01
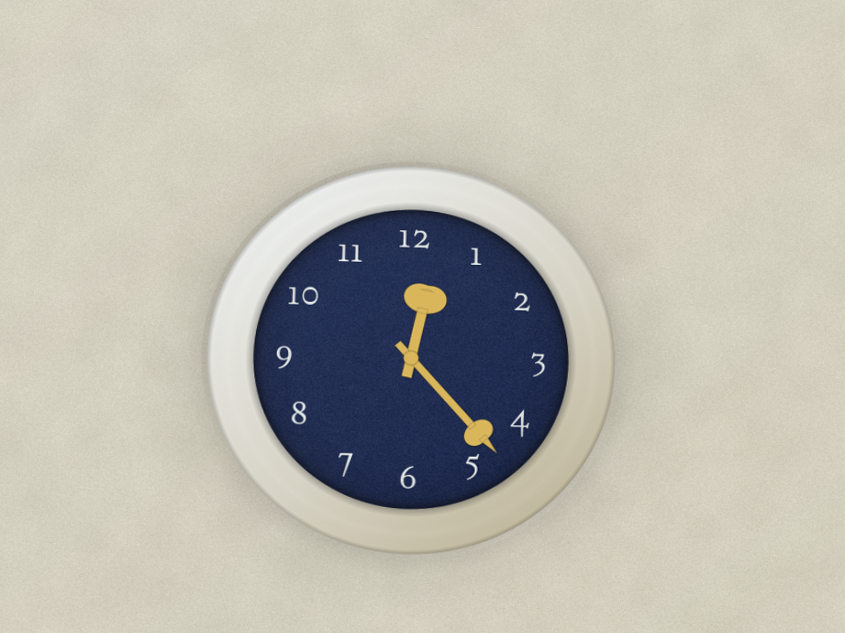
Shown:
12,23
